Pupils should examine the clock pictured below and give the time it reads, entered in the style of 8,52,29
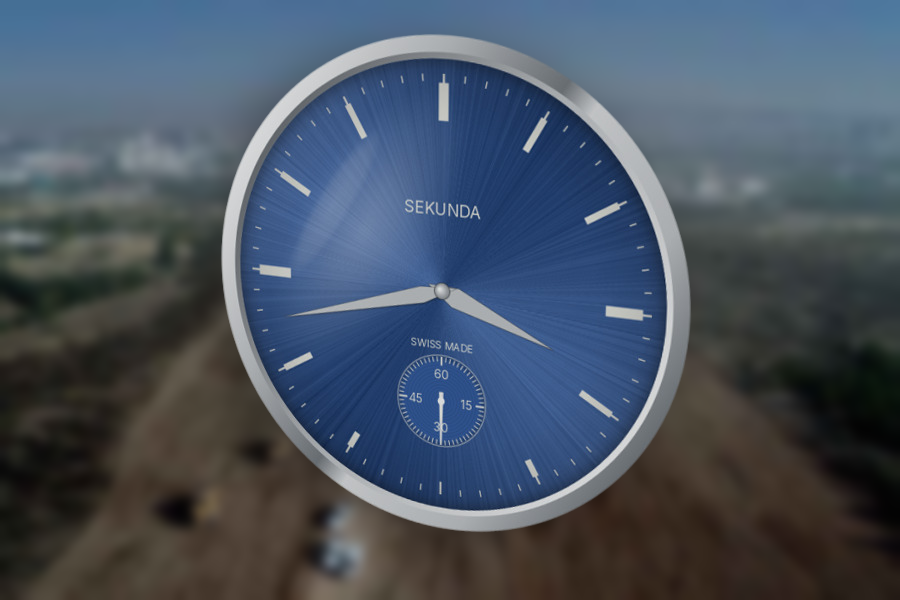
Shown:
3,42,30
